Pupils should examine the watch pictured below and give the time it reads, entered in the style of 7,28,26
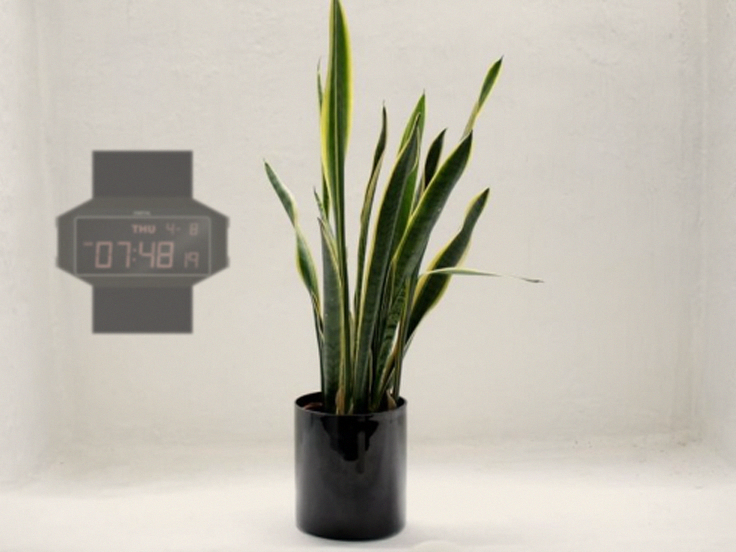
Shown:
7,48,19
